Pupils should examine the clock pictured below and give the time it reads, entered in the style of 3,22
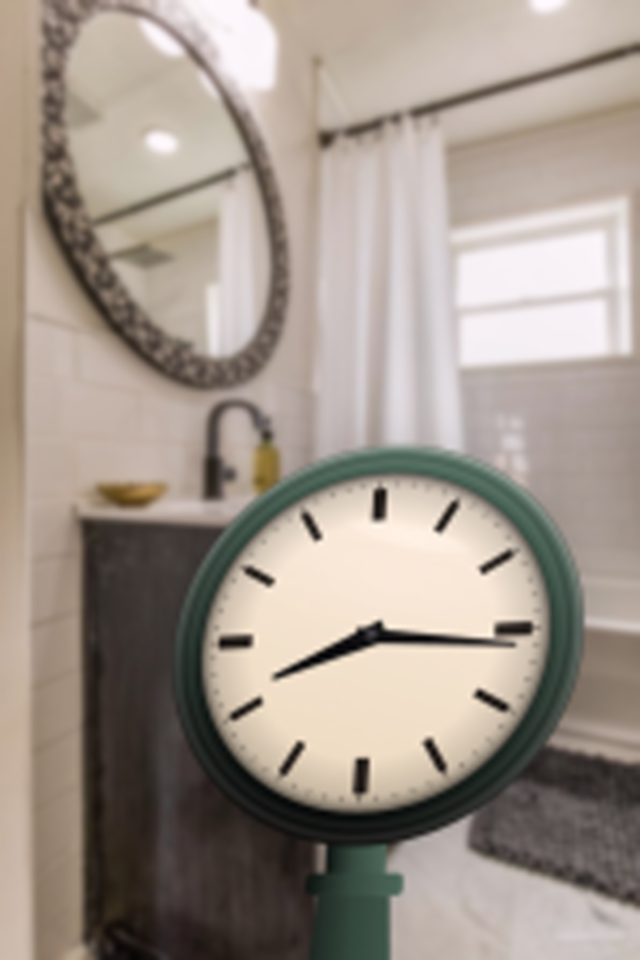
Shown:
8,16
